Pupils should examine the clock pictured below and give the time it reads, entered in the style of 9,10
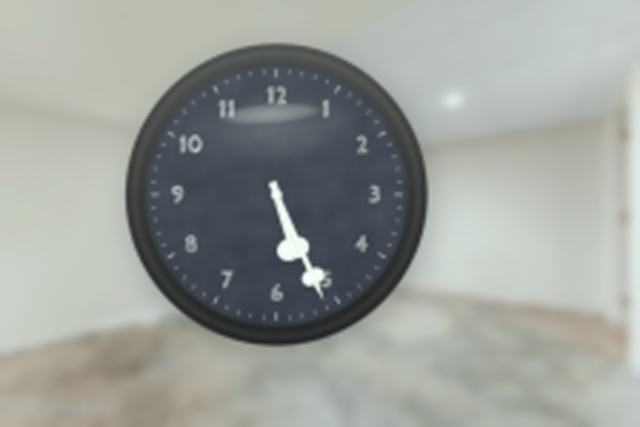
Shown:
5,26
